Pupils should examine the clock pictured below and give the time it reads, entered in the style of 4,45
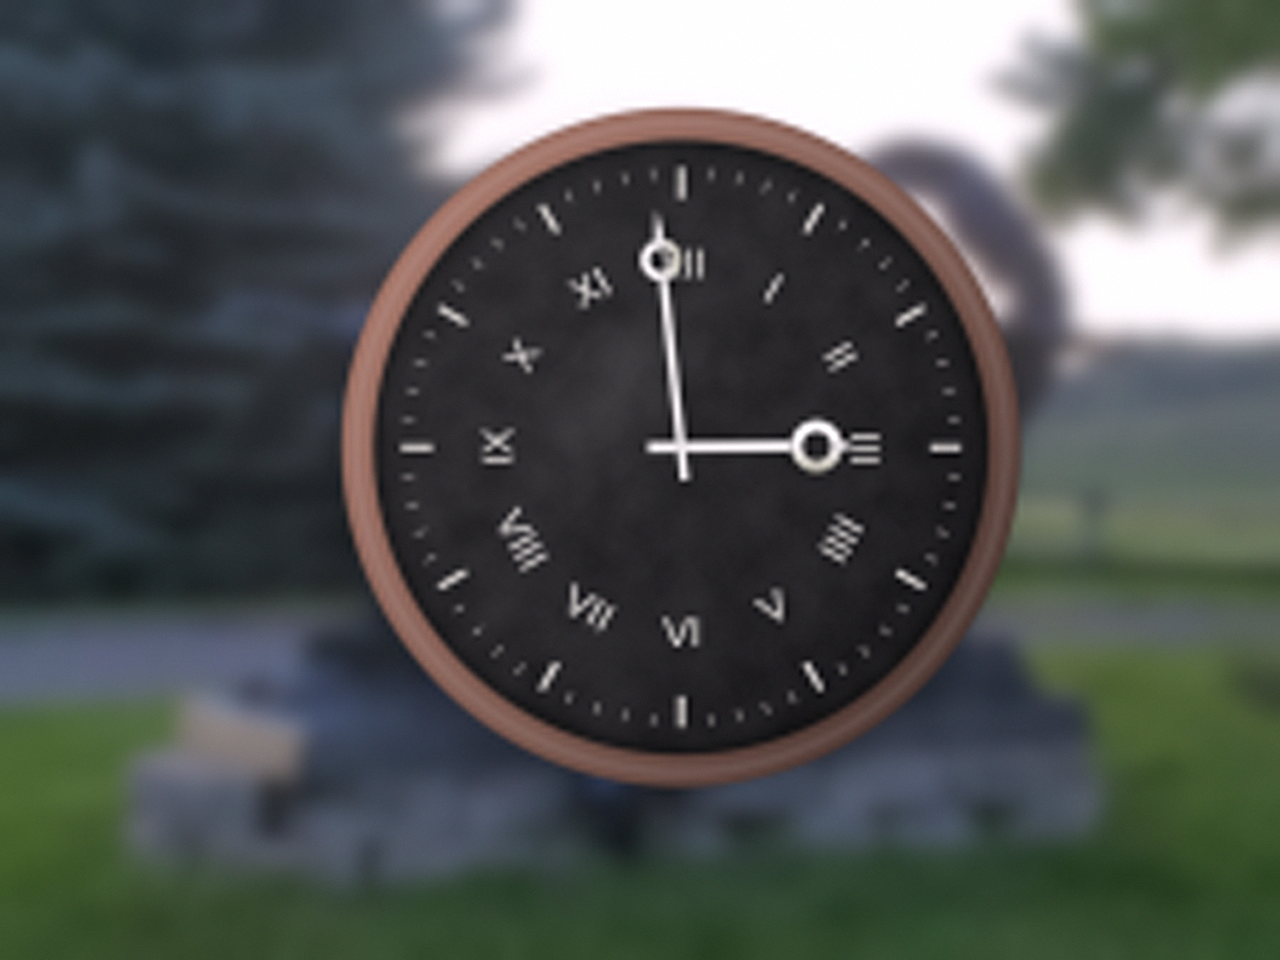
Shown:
2,59
